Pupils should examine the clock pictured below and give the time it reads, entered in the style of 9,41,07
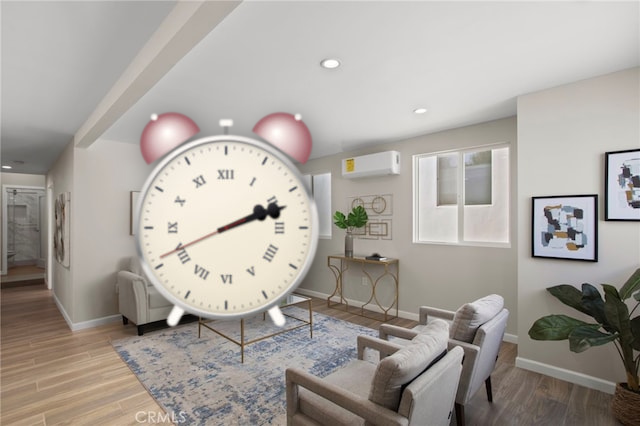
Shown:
2,11,41
